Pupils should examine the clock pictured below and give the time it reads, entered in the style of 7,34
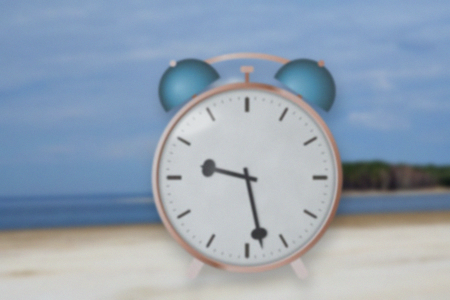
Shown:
9,28
